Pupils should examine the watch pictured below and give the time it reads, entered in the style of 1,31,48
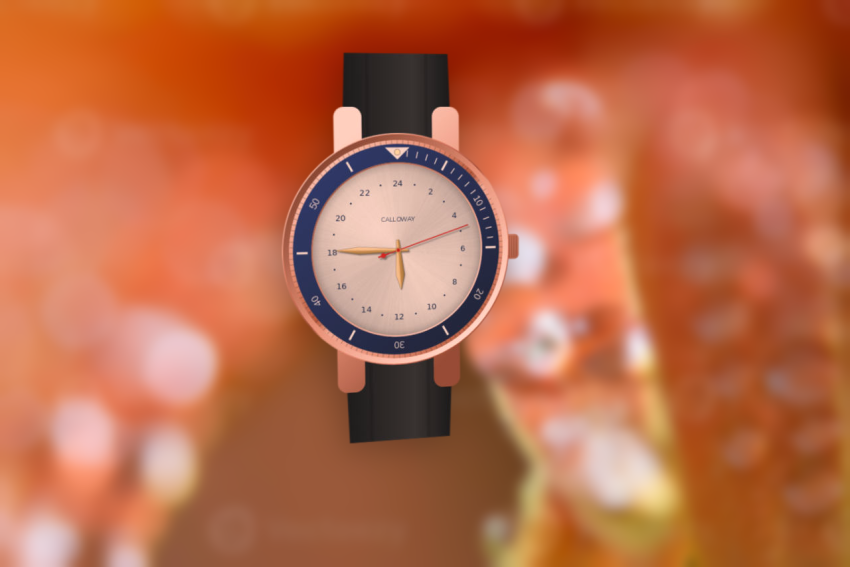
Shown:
11,45,12
